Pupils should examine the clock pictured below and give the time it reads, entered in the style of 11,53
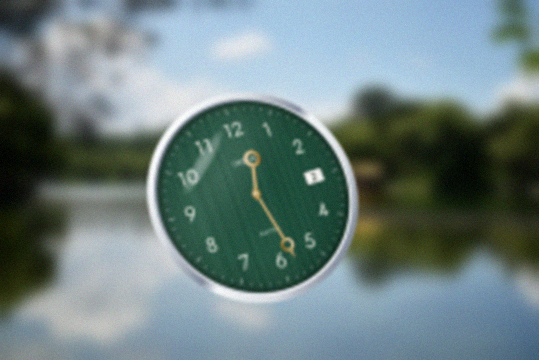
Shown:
12,28
